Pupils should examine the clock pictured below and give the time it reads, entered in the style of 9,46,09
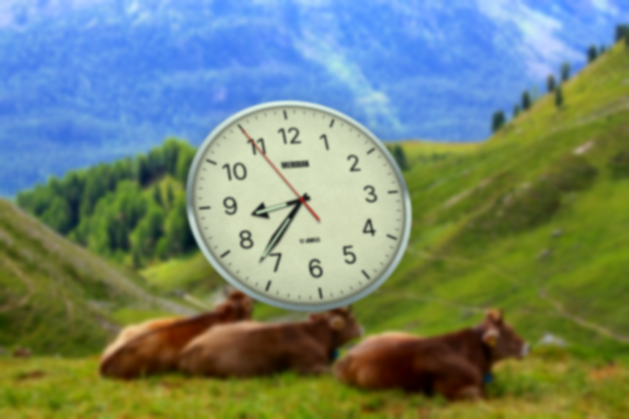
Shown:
8,36,55
